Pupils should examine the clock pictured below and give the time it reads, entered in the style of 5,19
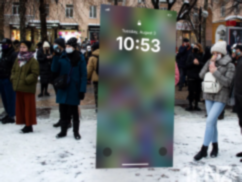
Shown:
10,53
